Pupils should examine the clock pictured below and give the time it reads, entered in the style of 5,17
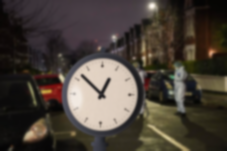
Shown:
12,52
